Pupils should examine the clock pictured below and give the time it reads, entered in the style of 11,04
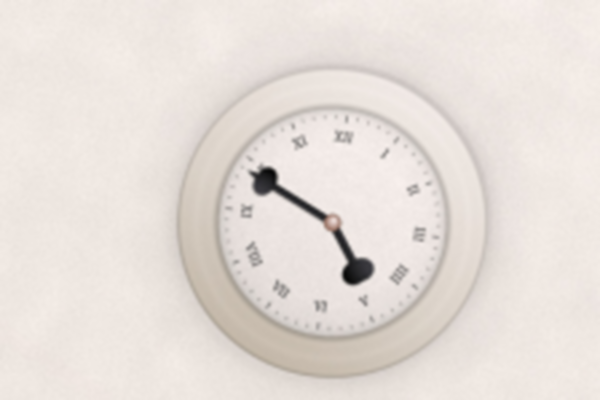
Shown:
4,49
